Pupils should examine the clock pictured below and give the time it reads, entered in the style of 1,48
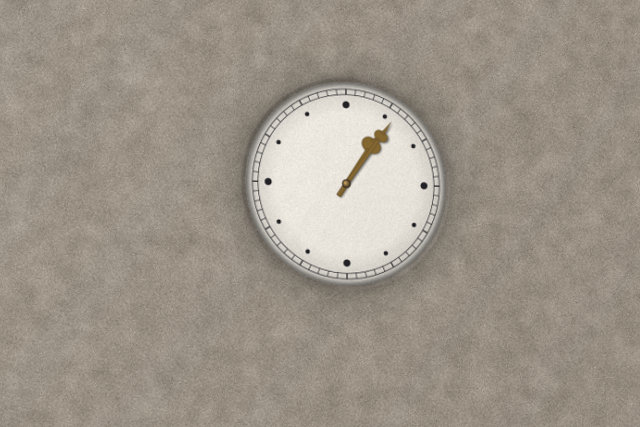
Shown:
1,06
